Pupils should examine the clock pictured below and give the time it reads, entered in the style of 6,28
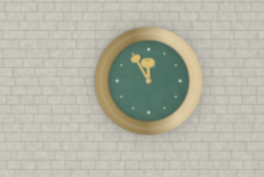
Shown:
11,55
